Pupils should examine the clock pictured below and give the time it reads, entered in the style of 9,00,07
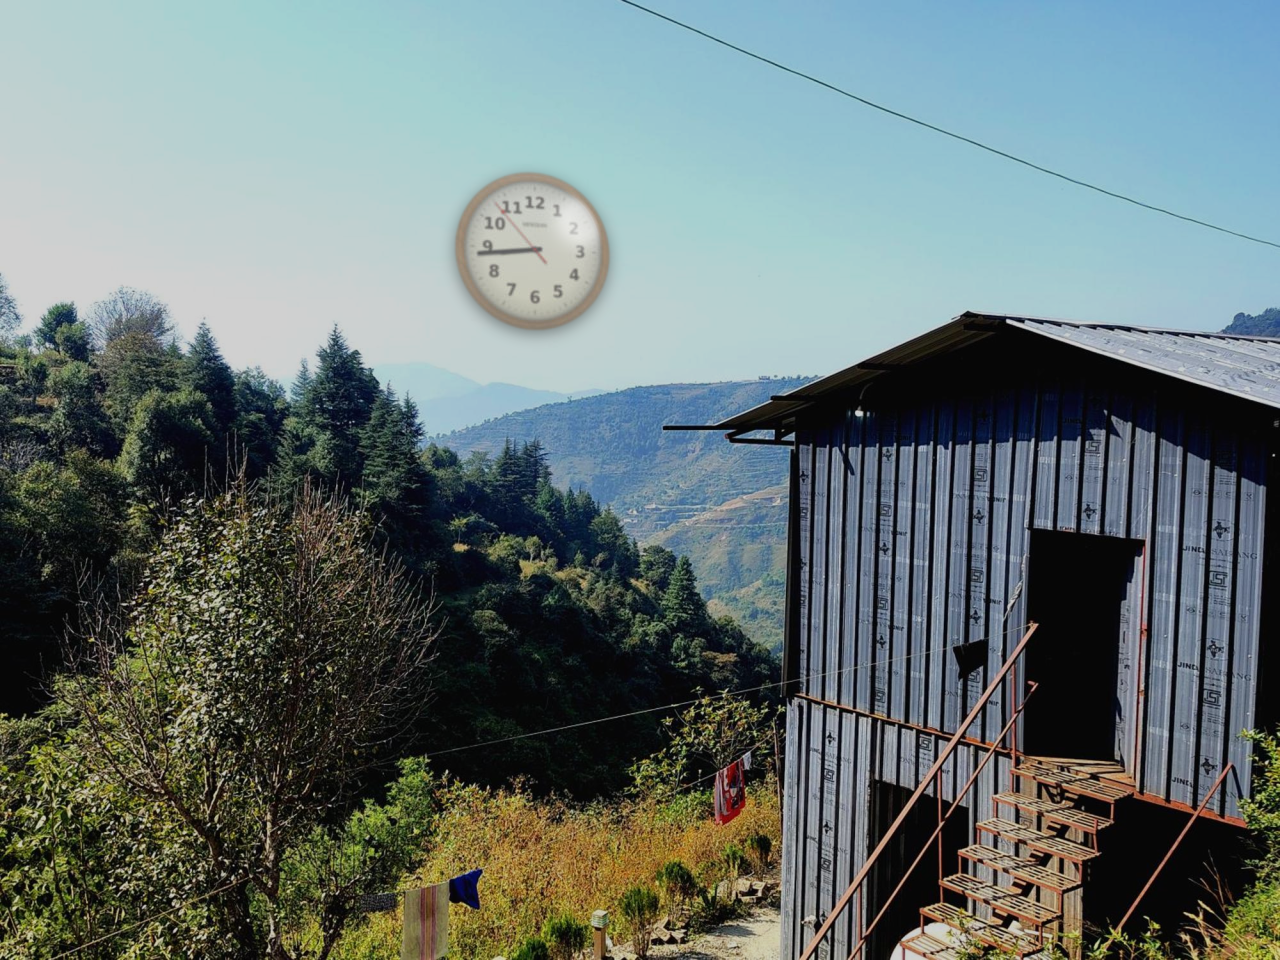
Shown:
8,43,53
